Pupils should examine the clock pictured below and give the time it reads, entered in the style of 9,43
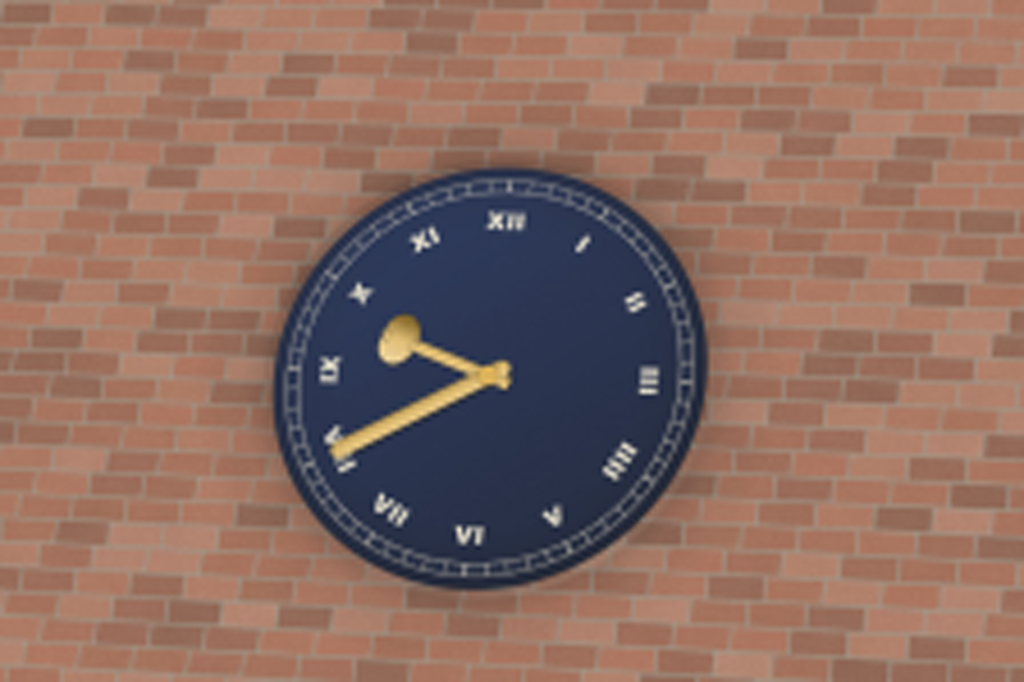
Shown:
9,40
